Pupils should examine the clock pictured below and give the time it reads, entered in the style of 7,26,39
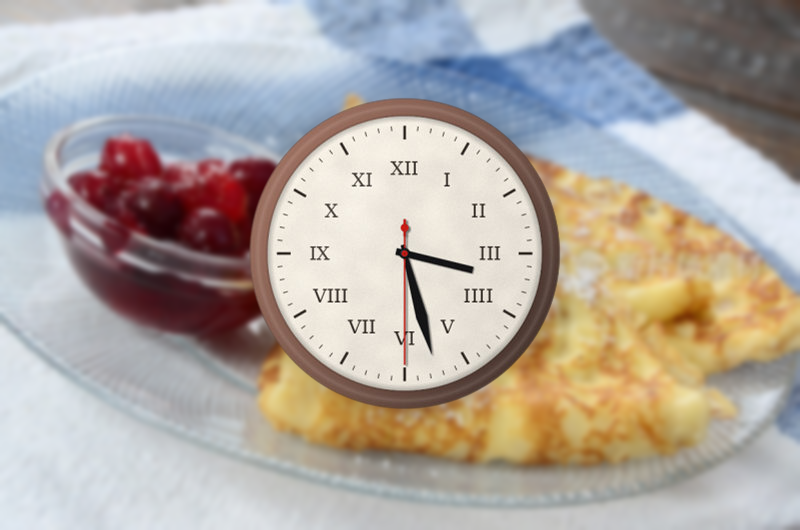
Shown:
3,27,30
